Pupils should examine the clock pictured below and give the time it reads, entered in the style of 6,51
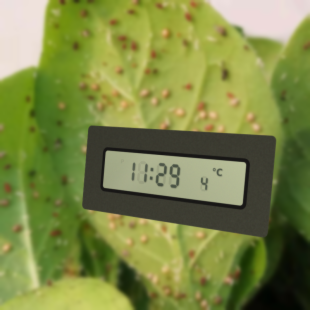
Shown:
11,29
